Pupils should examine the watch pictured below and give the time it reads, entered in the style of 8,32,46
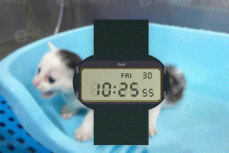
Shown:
10,25,55
